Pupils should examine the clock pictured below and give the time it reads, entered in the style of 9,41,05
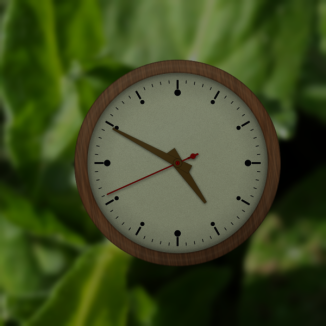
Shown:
4,49,41
